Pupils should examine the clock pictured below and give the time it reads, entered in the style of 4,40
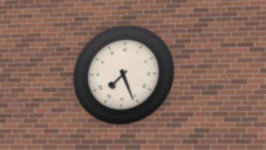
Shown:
7,26
